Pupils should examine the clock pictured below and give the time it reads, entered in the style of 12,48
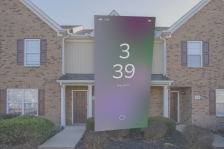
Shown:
3,39
